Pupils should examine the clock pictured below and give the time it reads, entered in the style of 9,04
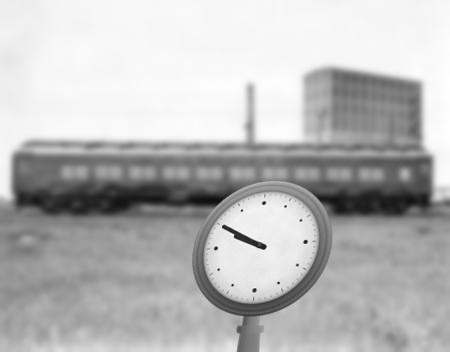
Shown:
9,50
